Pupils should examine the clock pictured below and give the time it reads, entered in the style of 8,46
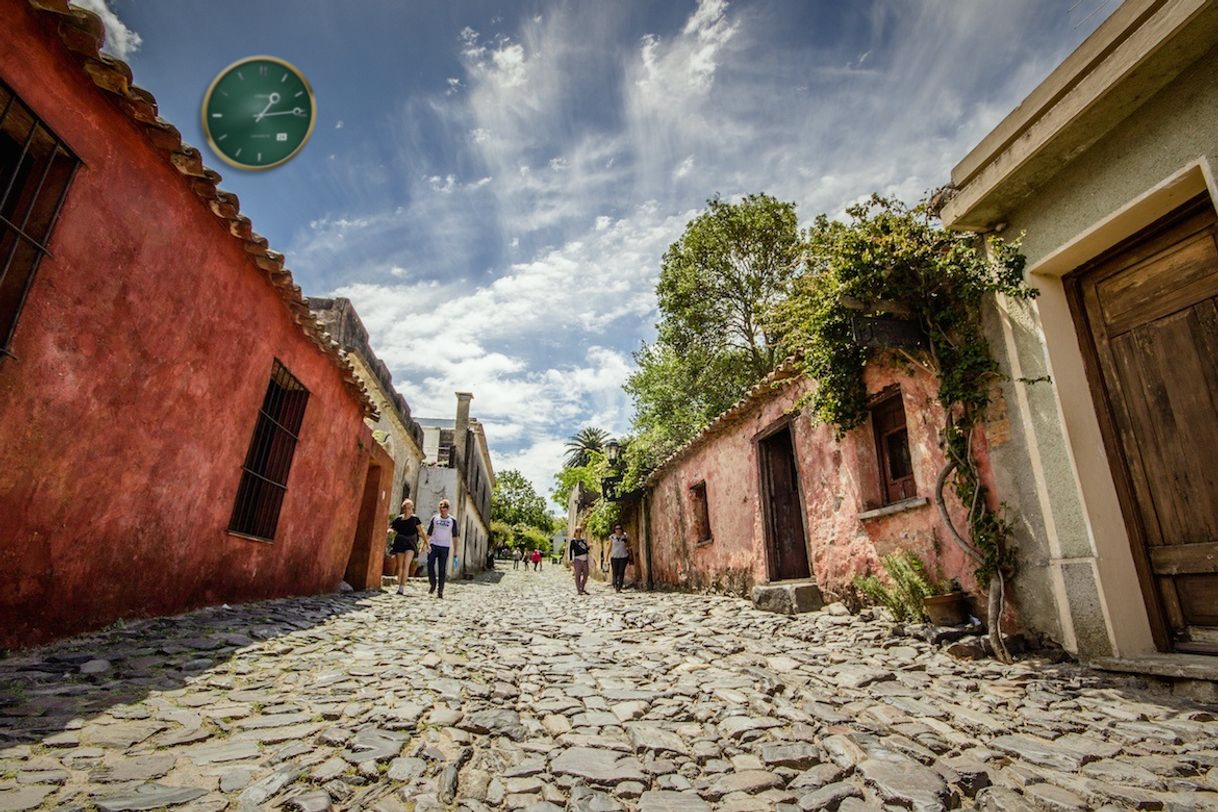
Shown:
1,14
